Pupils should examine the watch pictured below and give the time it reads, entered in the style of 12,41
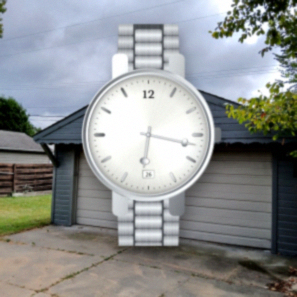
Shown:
6,17
